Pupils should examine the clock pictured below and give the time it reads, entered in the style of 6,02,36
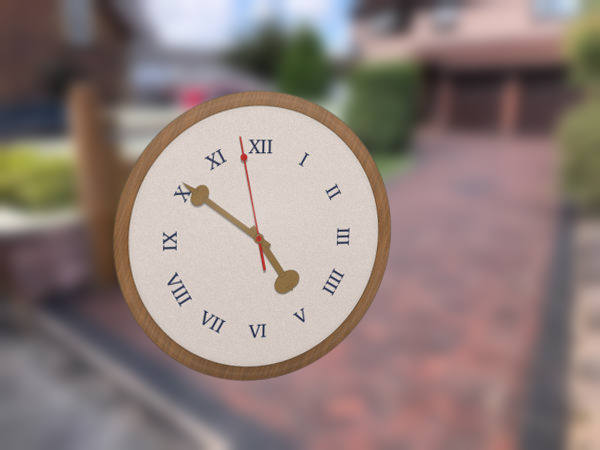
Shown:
4,50,58
